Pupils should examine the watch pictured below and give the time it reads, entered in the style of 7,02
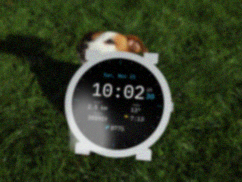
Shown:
10,02
